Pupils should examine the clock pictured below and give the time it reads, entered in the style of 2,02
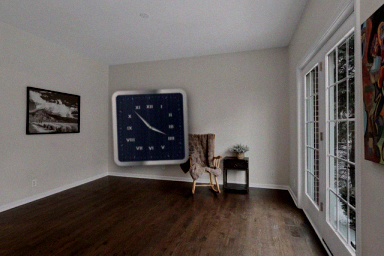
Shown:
3,53
